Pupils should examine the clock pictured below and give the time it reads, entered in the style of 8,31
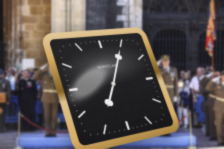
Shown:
7,05
